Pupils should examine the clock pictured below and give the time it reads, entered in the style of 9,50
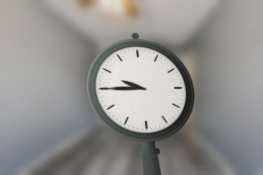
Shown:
9,45
